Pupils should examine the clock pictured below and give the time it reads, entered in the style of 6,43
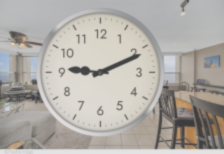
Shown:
9,11
